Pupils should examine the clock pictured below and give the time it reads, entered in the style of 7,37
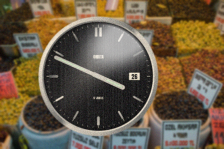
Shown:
3,49
